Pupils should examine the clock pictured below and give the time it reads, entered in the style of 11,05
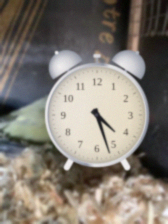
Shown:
4,27
